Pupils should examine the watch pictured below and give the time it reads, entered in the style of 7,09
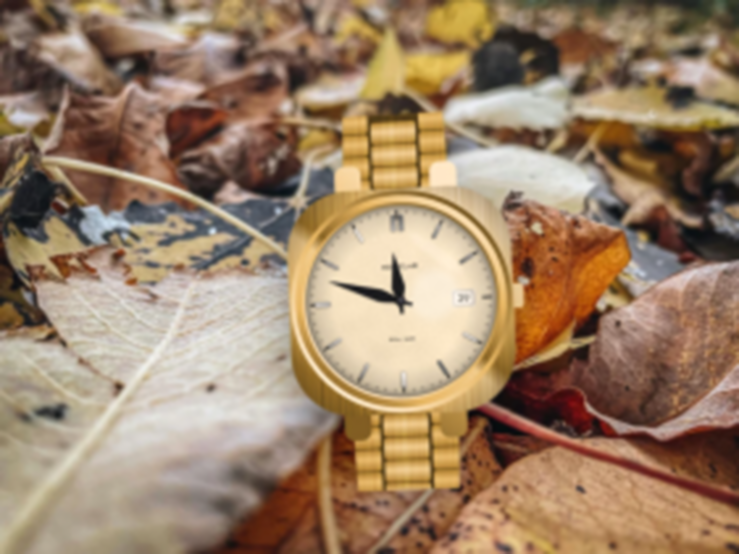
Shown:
11,48
